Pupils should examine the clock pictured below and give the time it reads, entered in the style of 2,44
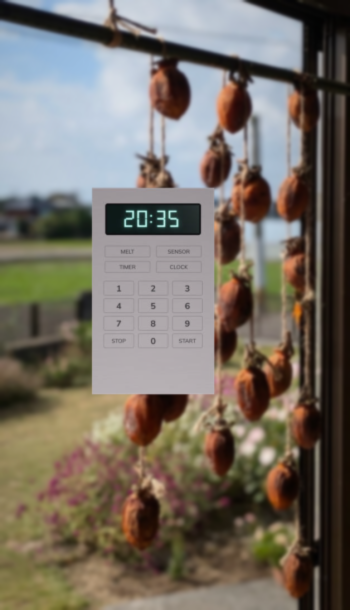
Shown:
20,35
